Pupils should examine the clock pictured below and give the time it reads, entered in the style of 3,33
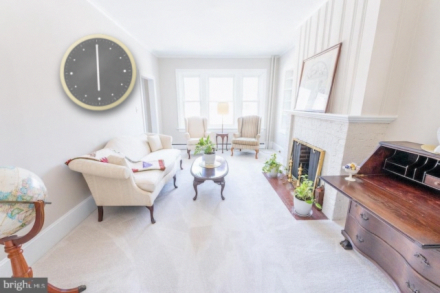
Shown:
6,00
